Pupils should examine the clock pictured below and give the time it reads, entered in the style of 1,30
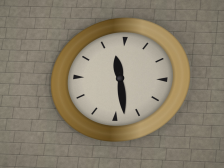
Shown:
11,28
